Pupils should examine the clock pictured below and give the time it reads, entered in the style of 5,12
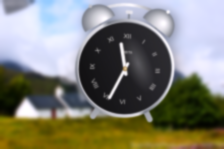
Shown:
11,34
